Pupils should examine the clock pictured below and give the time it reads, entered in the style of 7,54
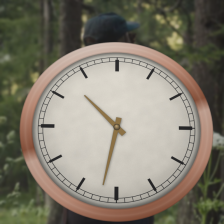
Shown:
10,32
